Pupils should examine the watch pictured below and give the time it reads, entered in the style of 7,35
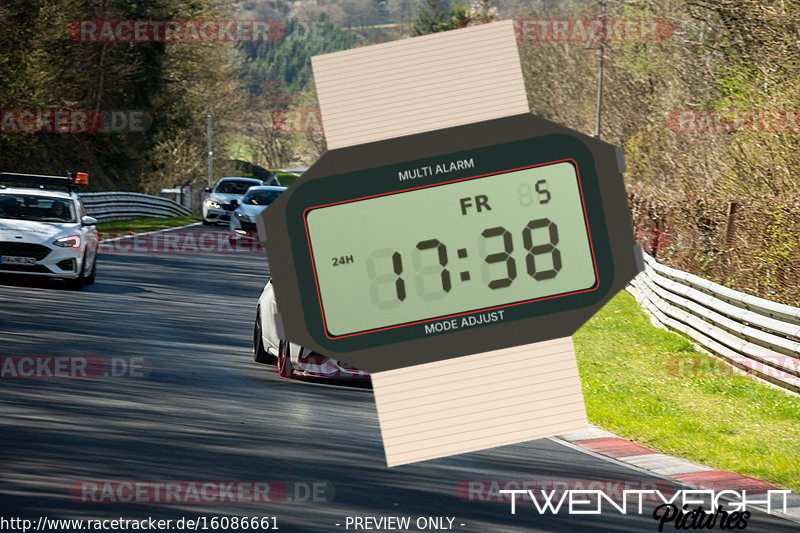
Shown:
17,38
